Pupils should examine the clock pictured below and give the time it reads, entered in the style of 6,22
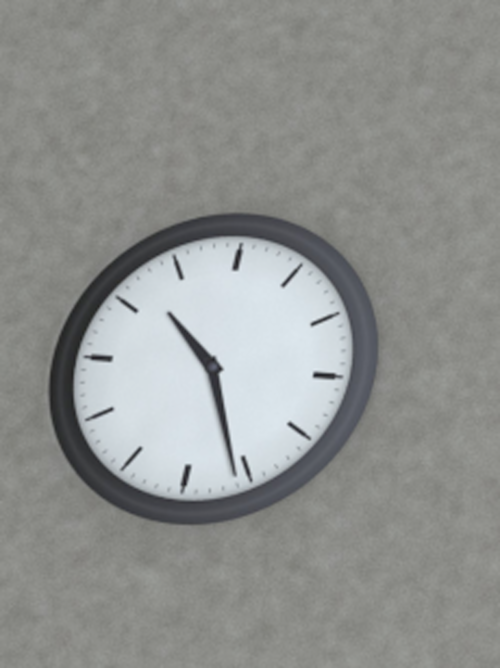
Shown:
10,26
